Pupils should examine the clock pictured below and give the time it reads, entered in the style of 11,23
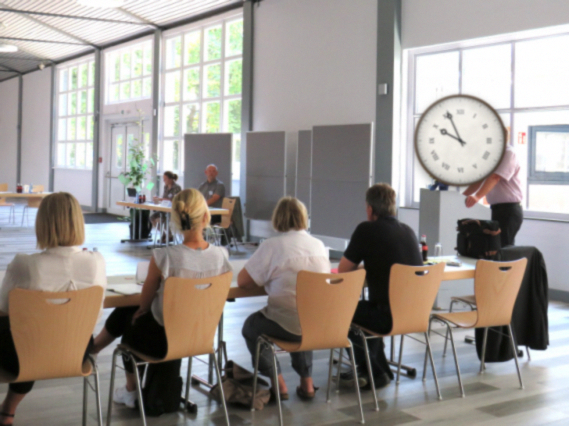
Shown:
9,56
